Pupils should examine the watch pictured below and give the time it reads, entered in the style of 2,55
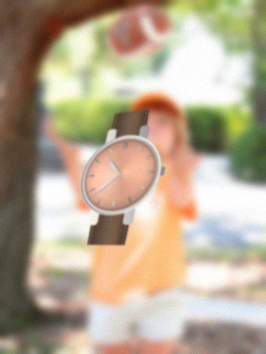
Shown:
10,38
